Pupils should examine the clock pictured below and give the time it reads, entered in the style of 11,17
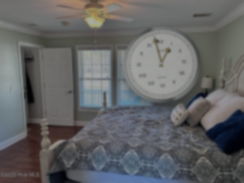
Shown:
12,58
